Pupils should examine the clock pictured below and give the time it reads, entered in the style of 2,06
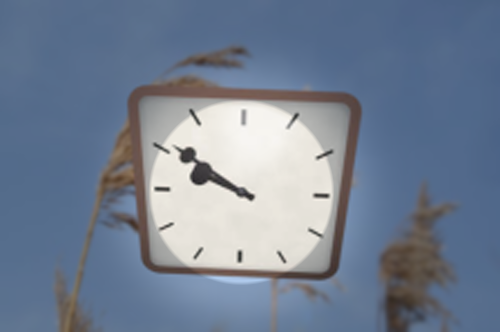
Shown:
9,51
